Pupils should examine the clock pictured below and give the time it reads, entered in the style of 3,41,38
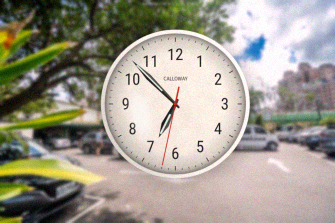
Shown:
6,52,32
